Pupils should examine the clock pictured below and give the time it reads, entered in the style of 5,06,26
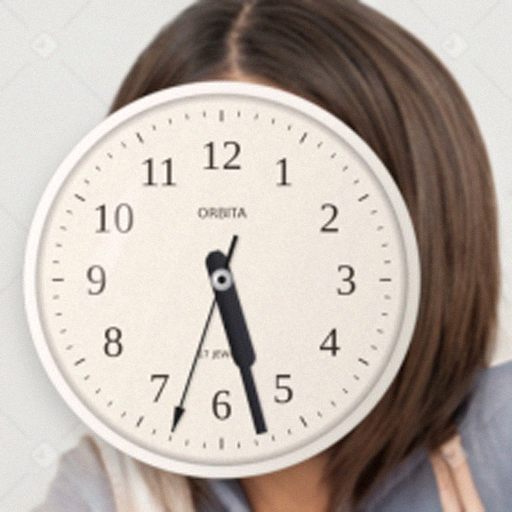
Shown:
5,27,33
